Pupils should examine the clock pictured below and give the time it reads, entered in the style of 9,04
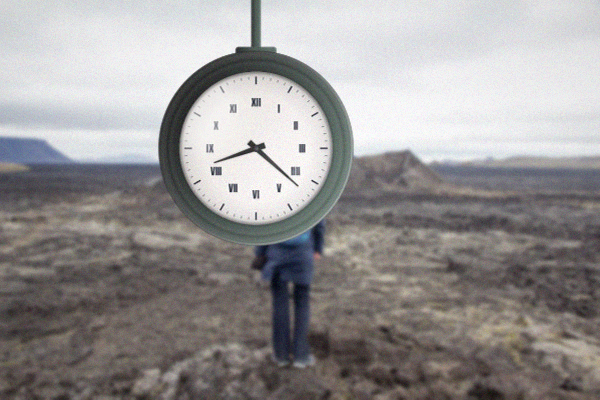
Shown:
8,22
